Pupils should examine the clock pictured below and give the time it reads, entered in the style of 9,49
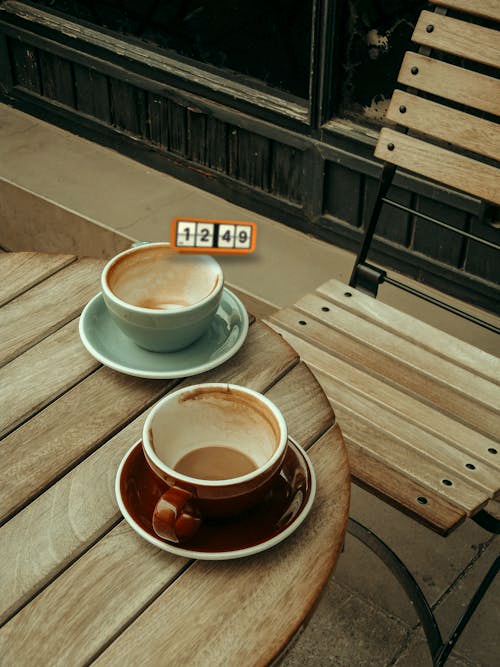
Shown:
12,49
